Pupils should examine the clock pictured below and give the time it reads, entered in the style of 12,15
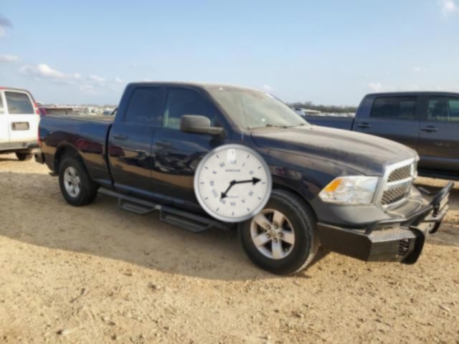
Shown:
7,14
